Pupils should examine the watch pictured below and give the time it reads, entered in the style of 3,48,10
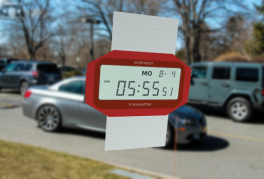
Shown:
5,55,51
